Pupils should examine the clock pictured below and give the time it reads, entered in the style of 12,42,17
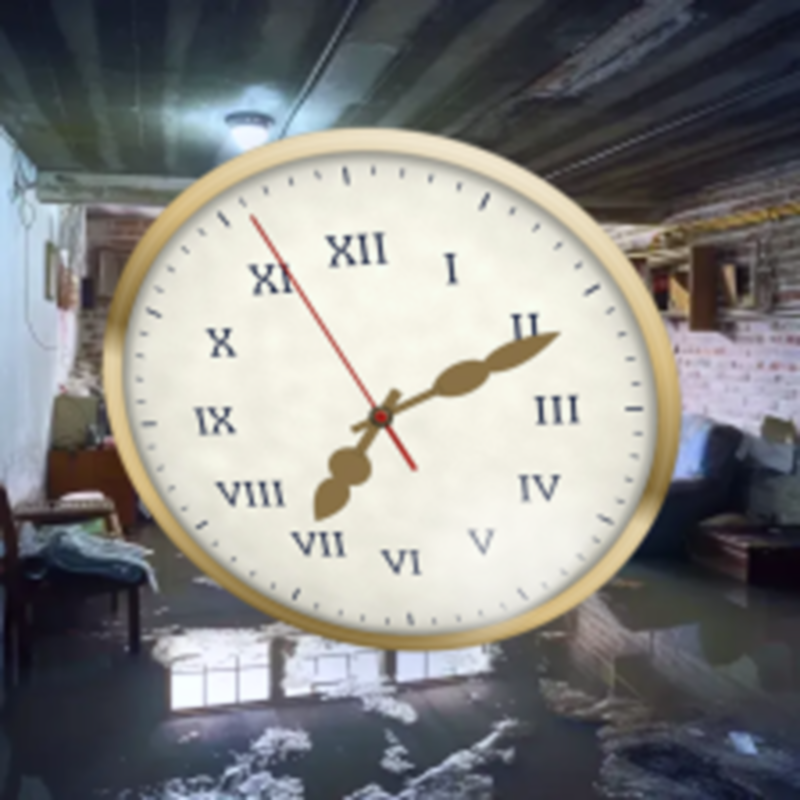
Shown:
7,10,56
